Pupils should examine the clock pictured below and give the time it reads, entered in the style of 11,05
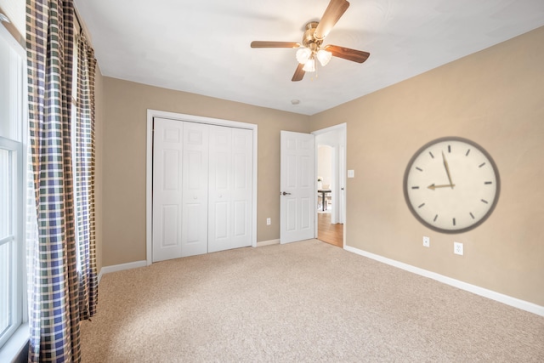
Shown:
8,58
